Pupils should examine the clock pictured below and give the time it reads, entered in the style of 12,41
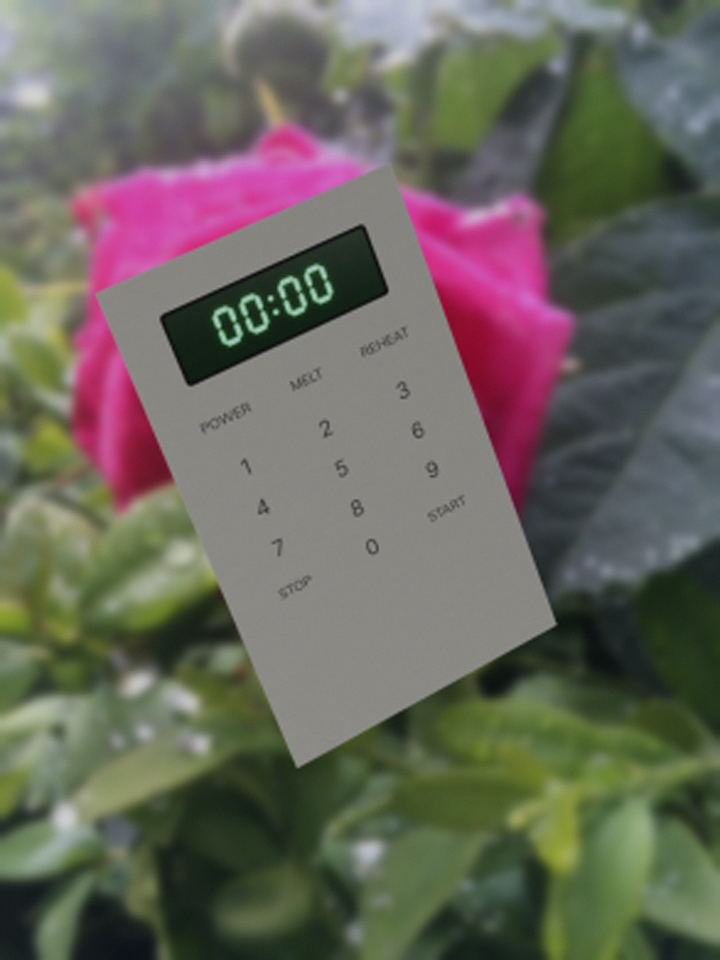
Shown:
0,00
